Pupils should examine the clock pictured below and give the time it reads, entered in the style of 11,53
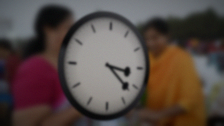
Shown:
3,22
